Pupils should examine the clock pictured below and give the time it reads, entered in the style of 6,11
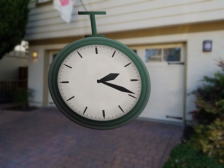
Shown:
2,19
